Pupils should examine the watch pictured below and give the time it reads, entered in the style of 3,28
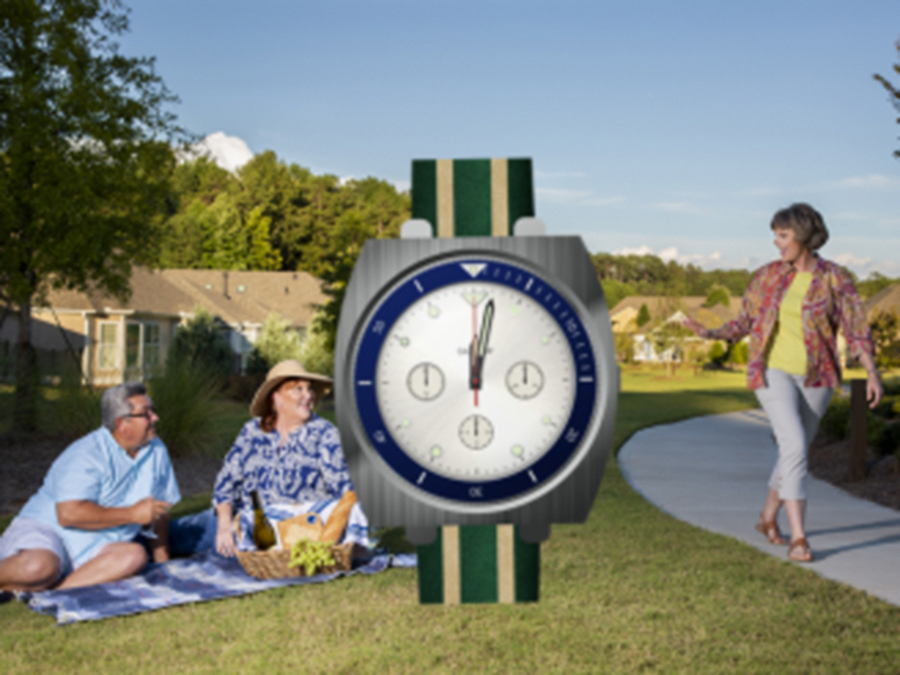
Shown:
12,02
